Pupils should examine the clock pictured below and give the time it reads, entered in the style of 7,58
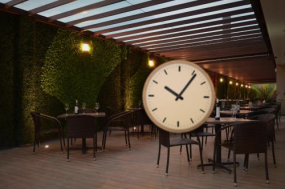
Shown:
10,06
